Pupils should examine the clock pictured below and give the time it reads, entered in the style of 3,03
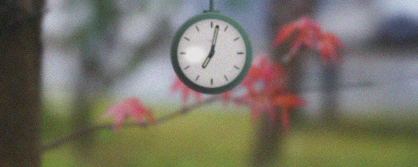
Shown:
7,02
